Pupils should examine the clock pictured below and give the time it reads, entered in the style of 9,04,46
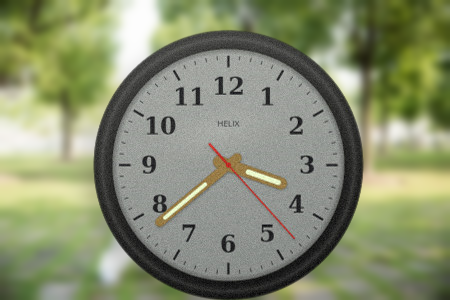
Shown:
3,38,23
